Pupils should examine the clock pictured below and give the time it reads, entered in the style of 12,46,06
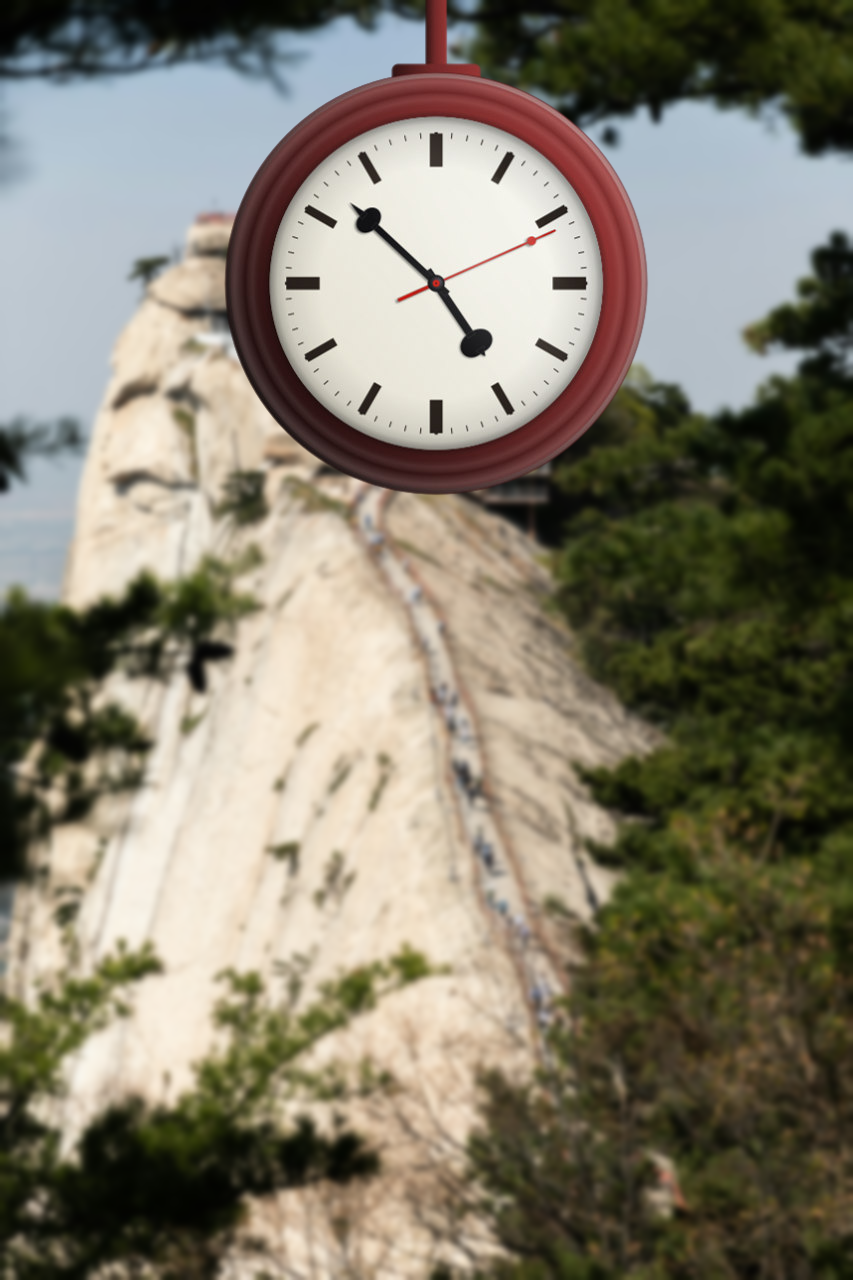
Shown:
4,52,11
